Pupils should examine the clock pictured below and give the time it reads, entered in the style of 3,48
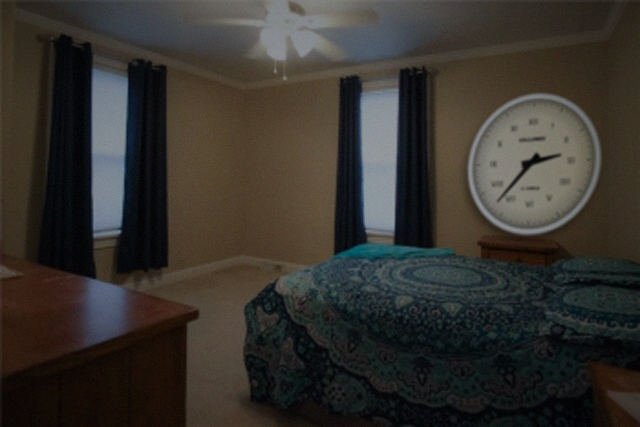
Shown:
2,37
